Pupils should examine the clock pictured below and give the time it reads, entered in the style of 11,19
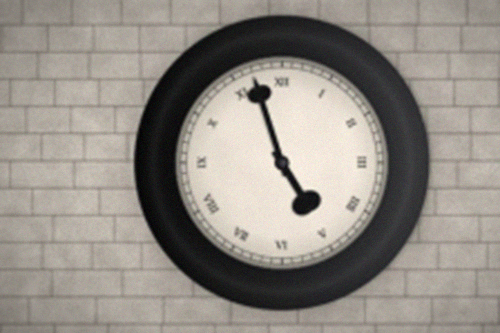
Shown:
4,57
